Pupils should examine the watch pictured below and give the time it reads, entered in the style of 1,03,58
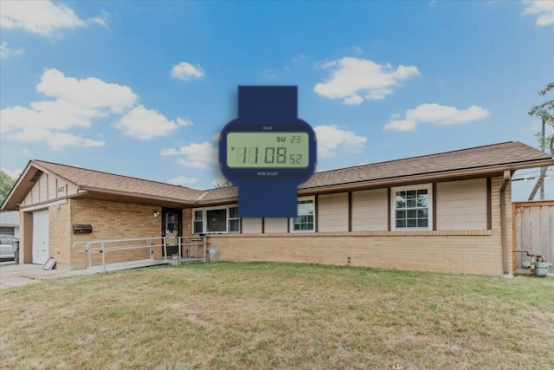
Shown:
11,08,52
